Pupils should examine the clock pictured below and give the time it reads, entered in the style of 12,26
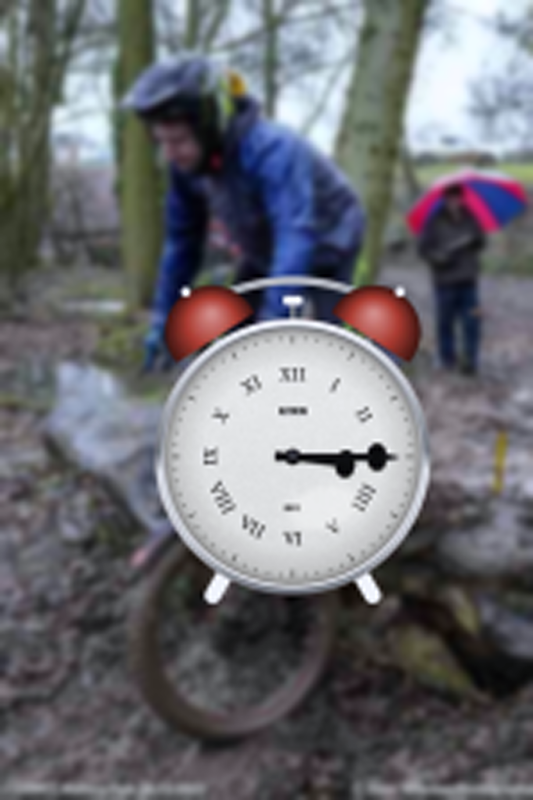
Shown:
3,15
